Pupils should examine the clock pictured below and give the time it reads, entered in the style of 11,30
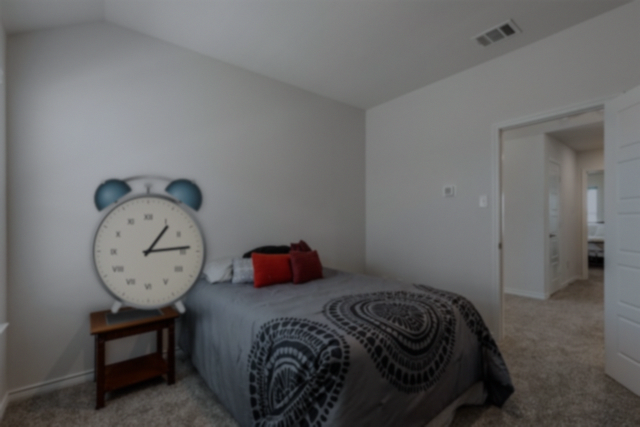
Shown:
1,14
